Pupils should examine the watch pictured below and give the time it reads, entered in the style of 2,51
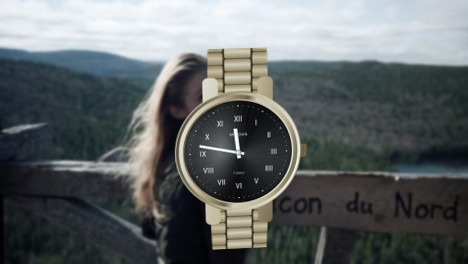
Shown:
11,47
